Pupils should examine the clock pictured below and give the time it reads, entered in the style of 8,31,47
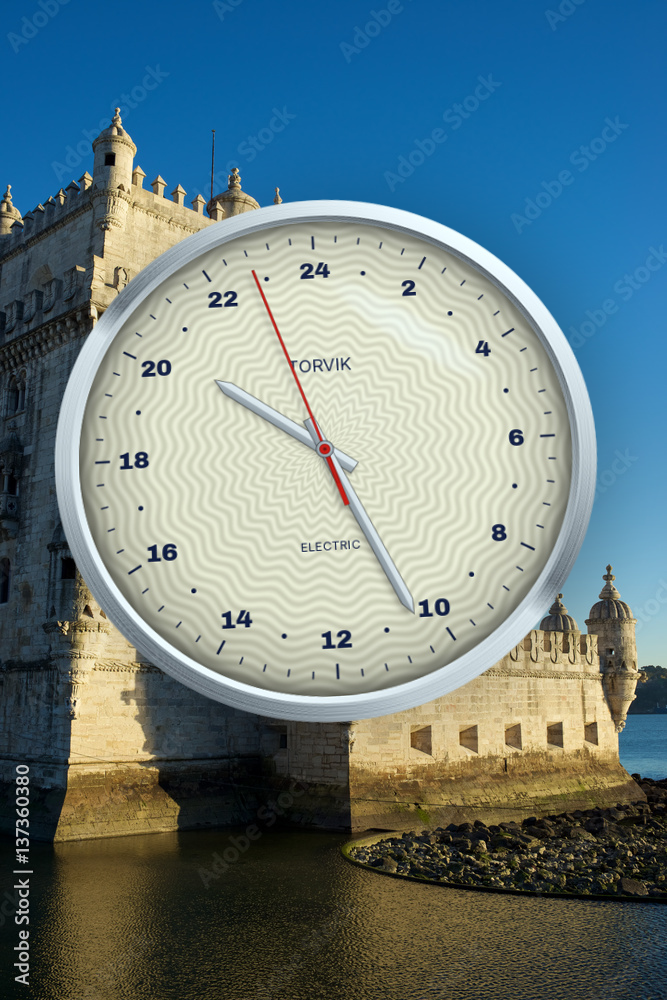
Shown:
20,25,57
